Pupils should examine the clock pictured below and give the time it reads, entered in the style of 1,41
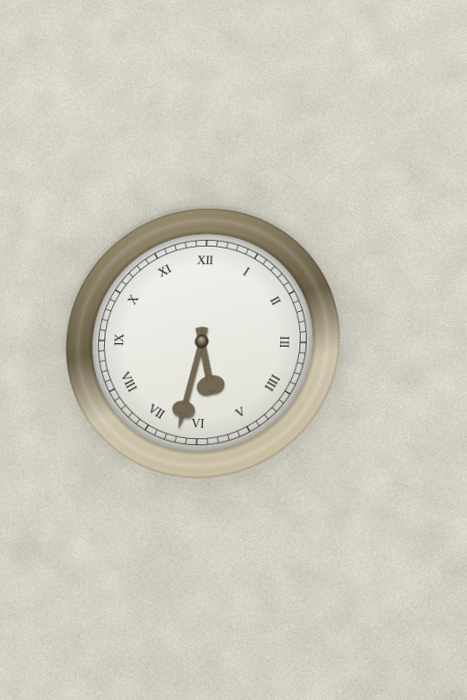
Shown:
5,32
